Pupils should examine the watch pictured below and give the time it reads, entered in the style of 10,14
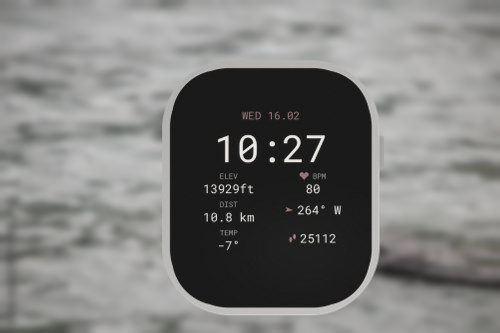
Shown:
10,27
